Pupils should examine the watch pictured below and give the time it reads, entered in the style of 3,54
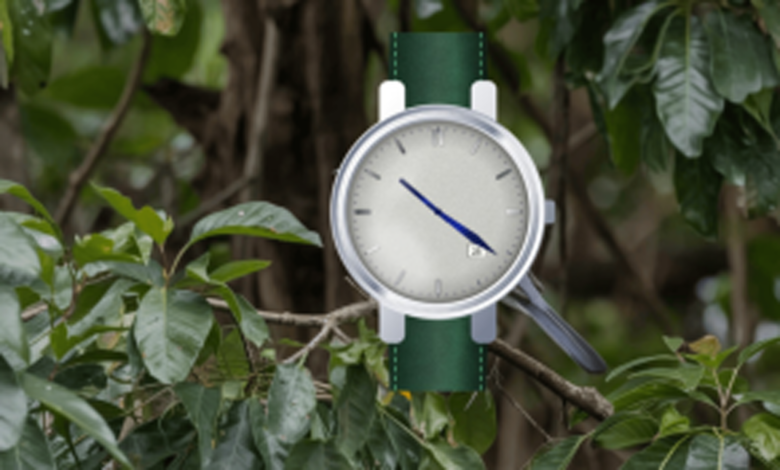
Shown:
10,21
